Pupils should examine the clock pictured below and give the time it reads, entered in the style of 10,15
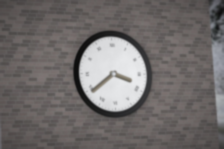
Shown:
3,39
